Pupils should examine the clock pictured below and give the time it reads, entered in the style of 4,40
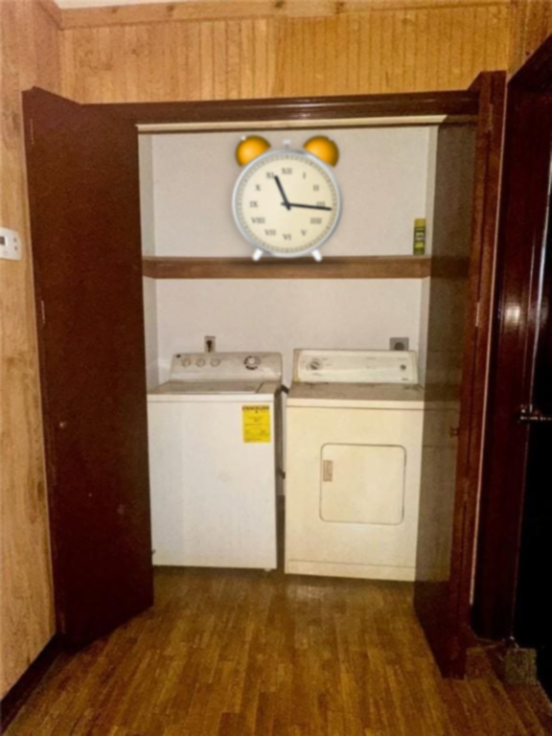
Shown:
11,16
